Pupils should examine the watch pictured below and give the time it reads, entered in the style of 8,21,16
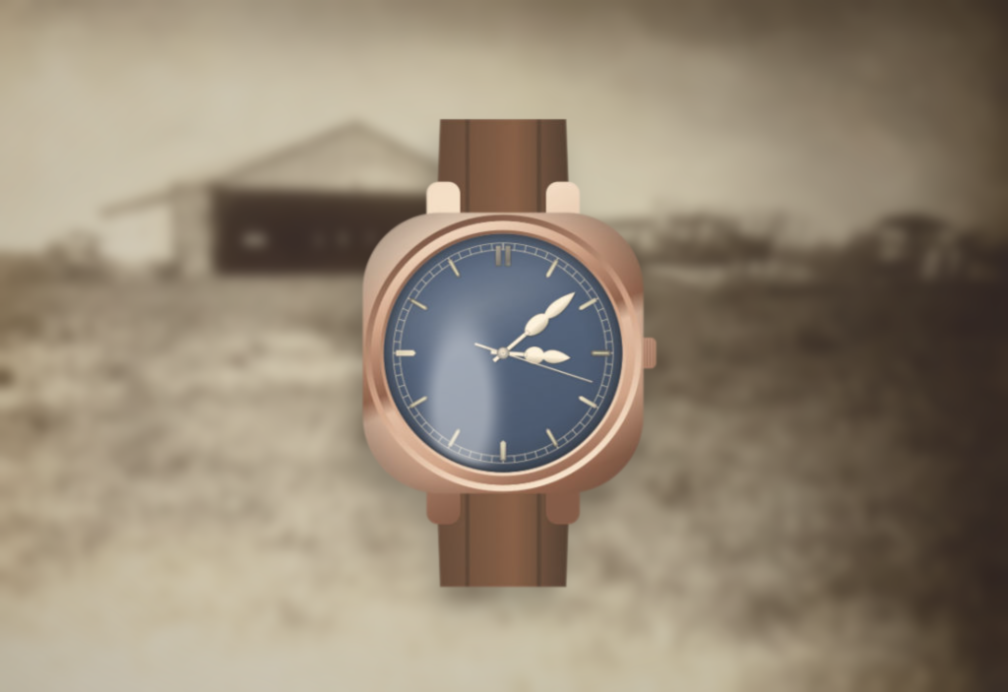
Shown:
3,08,18
